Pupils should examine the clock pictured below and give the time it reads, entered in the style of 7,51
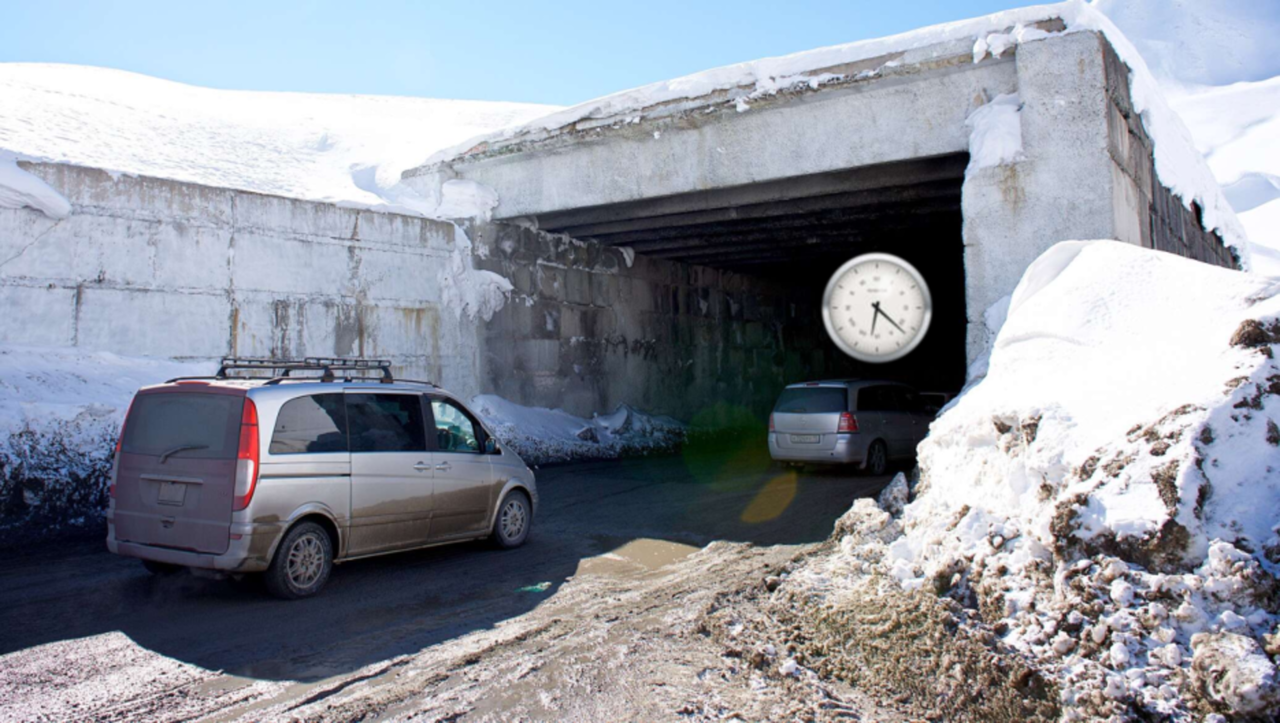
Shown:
6,22
